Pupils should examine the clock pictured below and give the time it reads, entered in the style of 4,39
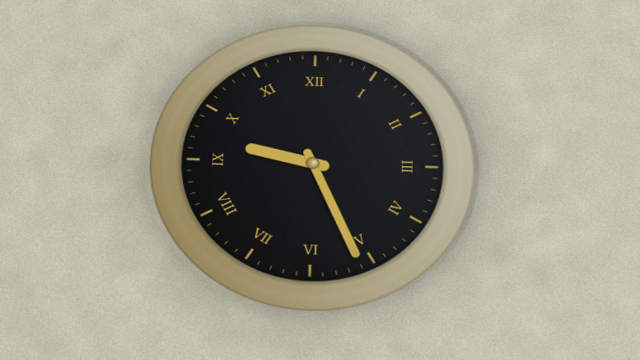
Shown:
9,26
